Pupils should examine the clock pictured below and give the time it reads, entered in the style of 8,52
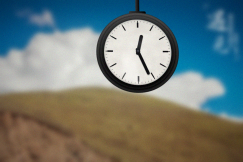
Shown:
12,26
